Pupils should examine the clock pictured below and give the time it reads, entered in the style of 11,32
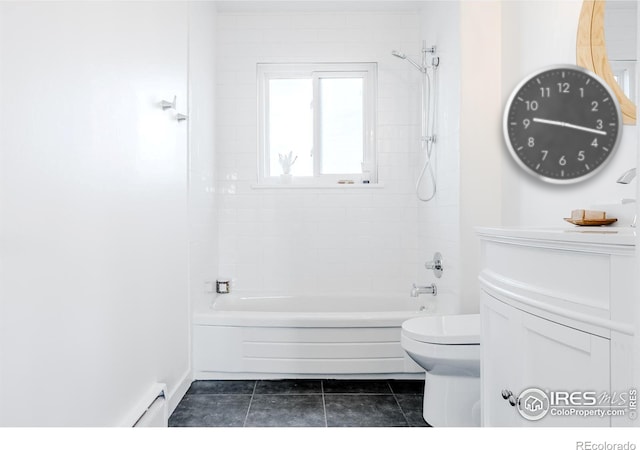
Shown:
9,17
